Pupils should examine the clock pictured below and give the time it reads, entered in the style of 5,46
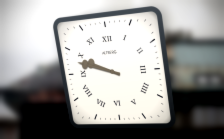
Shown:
9,48
